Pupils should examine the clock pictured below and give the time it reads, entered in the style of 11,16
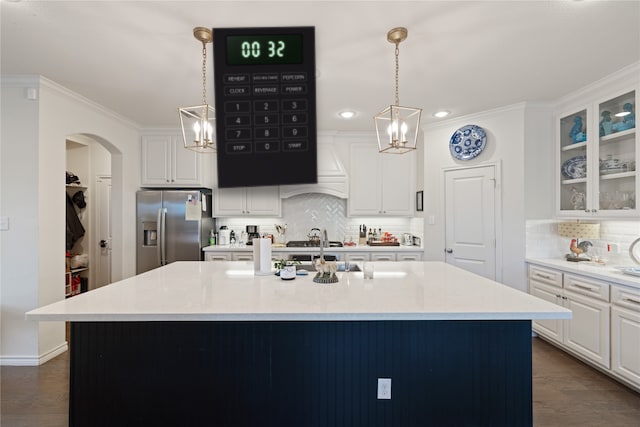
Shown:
0,32
